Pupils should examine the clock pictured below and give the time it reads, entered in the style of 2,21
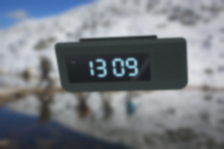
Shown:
13,09
